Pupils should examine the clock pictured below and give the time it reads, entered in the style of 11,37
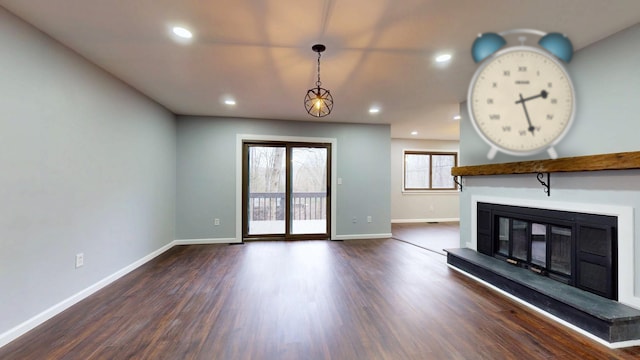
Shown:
2,27
